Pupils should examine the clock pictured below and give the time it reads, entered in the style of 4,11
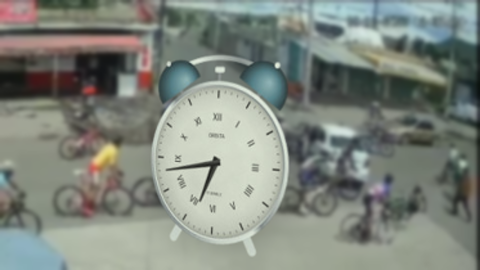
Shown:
6,43
